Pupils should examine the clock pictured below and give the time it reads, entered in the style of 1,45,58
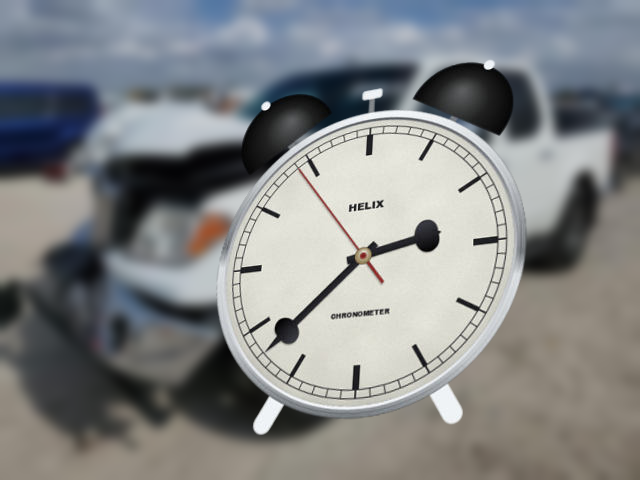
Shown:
2,37,54
